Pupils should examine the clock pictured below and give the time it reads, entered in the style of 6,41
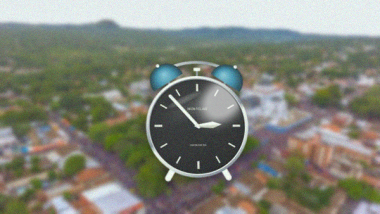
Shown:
2,53
